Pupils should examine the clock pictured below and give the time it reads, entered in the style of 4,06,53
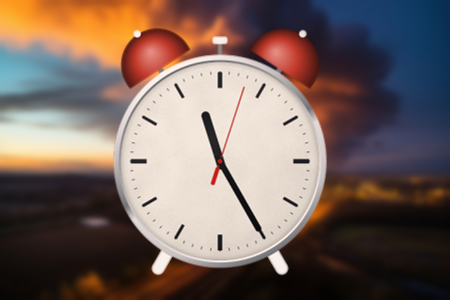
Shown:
11,25,03
